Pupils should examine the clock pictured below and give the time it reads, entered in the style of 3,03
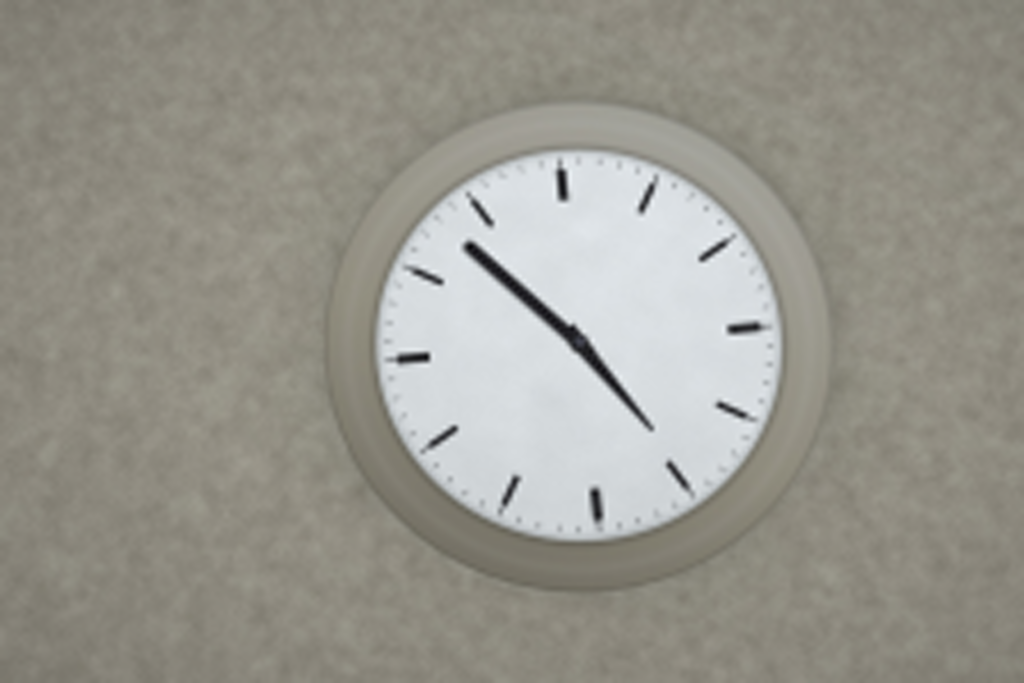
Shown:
4,53
